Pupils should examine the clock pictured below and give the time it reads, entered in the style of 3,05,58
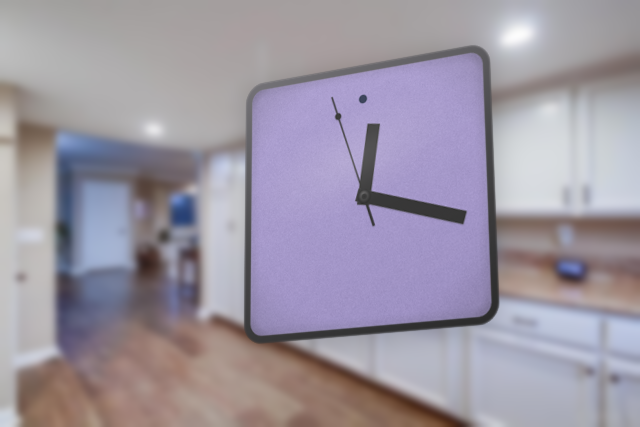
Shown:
12,17,57
